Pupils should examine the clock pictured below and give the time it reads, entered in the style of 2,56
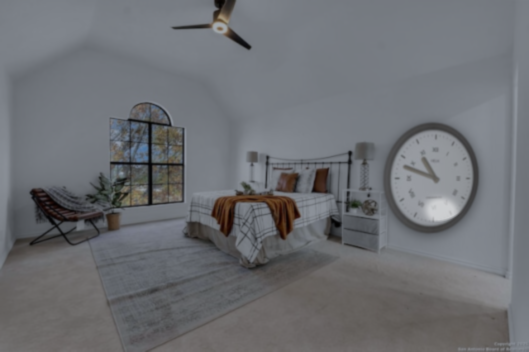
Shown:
10,48
